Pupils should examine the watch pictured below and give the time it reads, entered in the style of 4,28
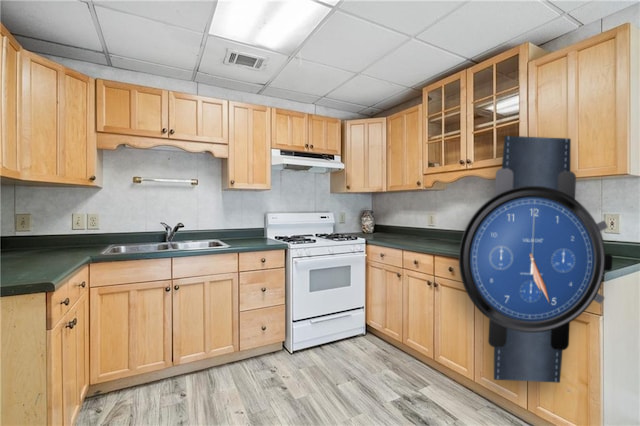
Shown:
5,26
